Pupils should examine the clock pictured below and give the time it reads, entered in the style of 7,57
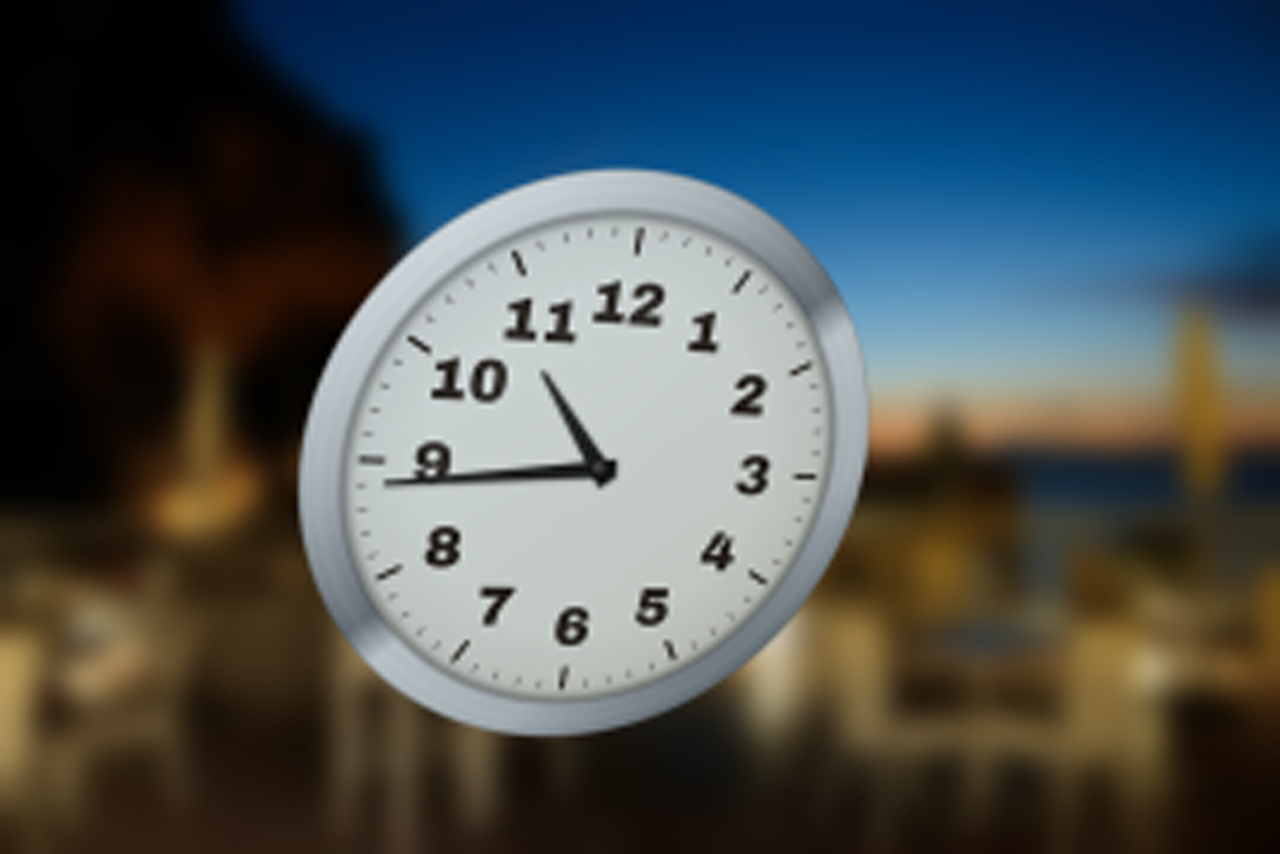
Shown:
10,44
